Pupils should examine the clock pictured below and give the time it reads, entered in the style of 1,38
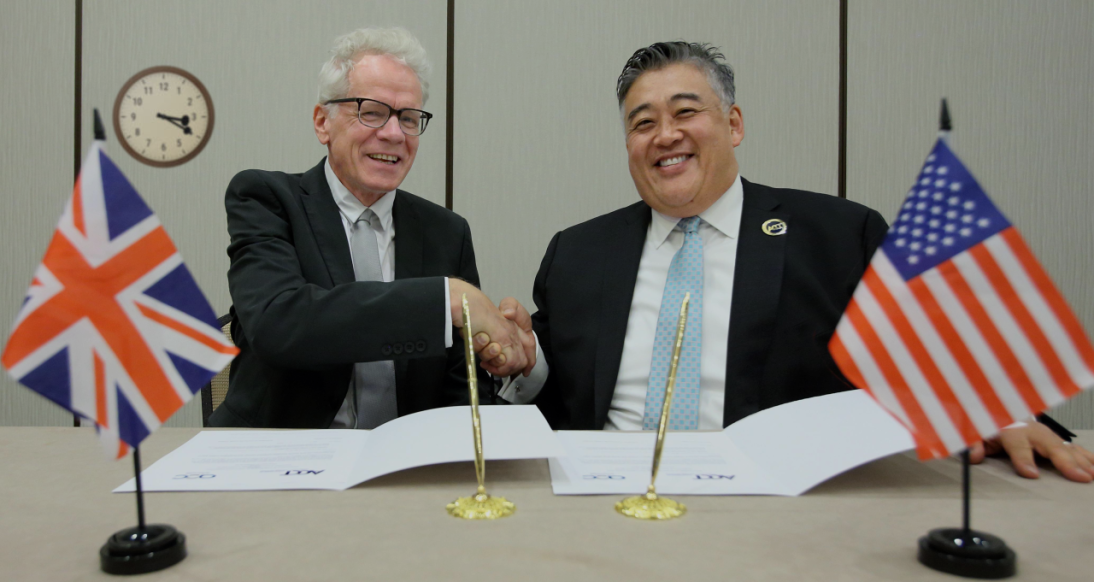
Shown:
3,20
